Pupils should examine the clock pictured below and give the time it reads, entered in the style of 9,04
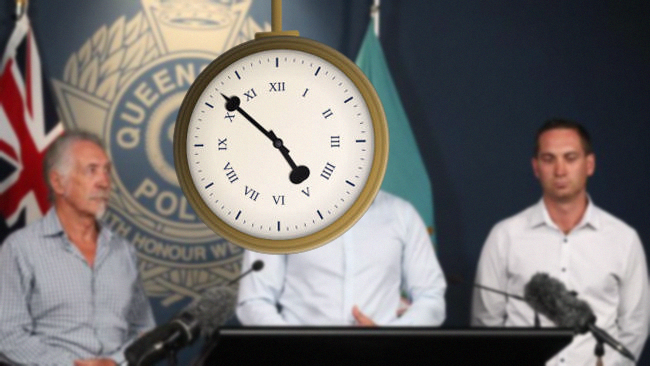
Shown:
4,52
